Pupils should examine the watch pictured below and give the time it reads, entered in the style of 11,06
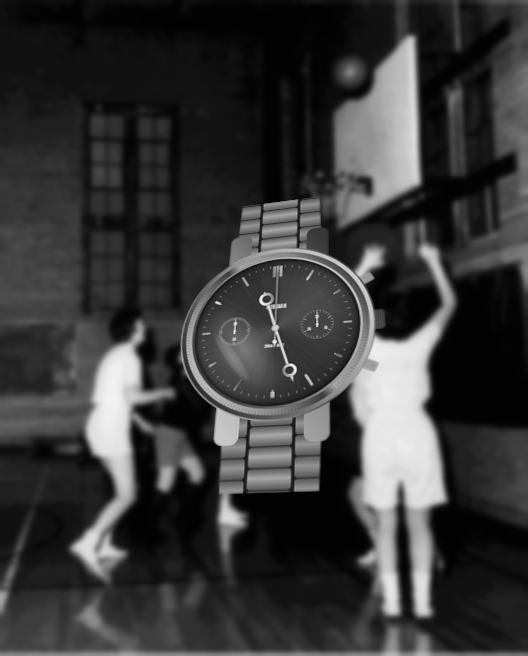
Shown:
11,27
